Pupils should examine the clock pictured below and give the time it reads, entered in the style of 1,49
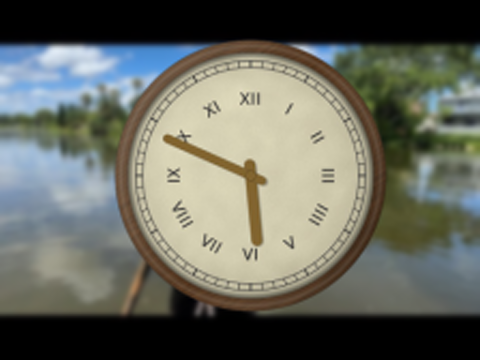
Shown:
5,49
